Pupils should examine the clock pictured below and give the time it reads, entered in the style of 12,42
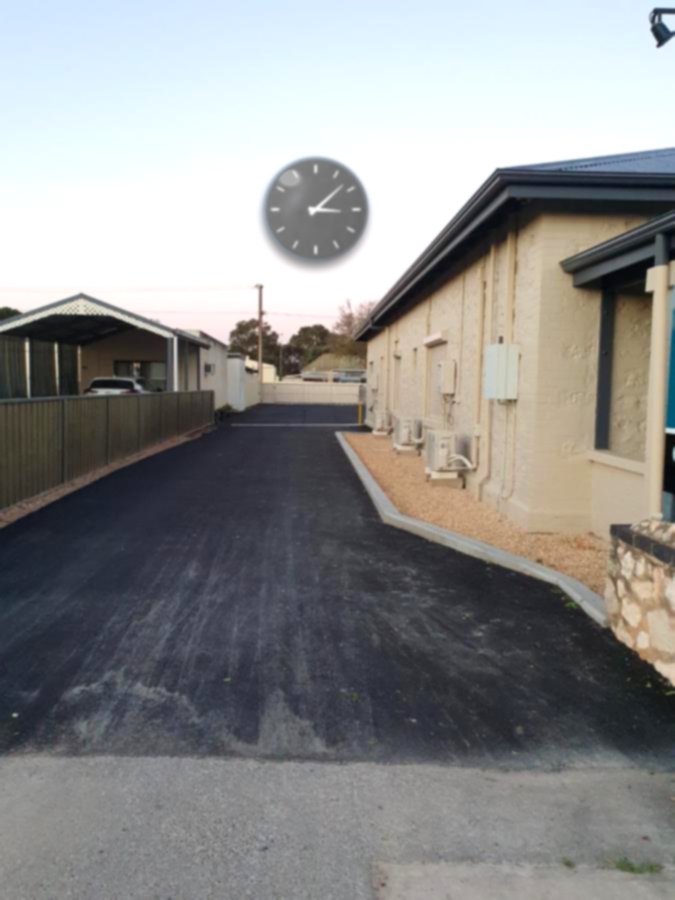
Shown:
3,08
